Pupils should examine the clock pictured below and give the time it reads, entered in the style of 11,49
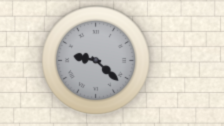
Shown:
9,22
